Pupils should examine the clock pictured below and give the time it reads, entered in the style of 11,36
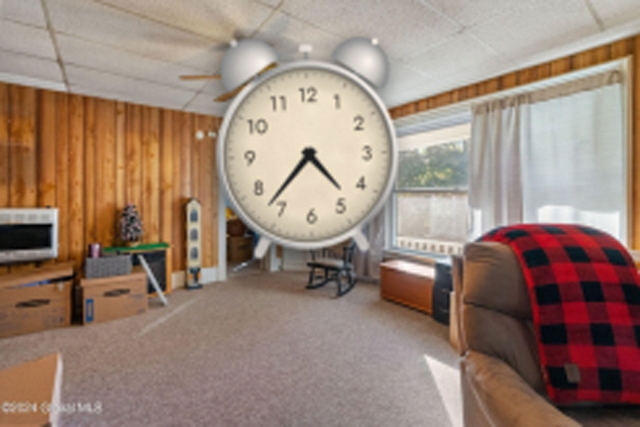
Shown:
4,37
